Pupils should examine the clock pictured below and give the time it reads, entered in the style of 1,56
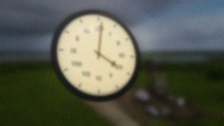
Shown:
4,01
